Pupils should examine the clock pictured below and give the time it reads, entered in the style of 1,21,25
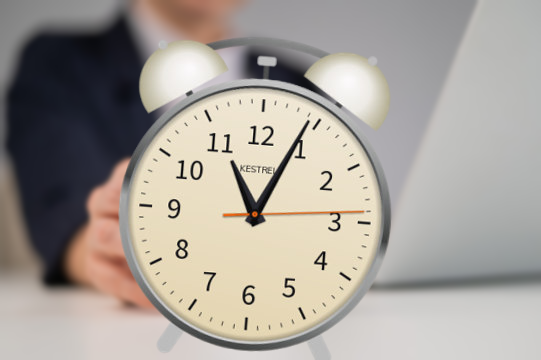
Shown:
11,04,14
